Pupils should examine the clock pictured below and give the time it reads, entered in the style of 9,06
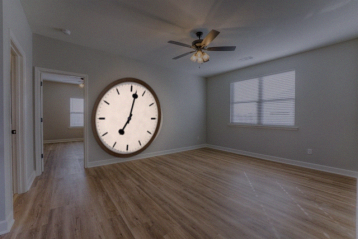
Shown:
7,02
